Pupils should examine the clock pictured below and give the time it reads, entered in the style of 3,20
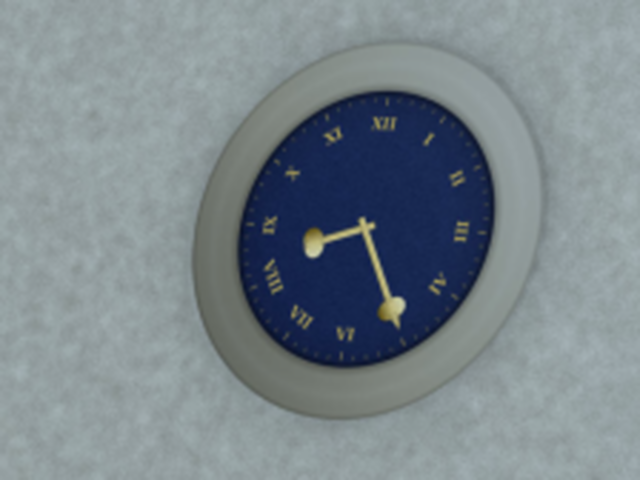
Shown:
8,25
